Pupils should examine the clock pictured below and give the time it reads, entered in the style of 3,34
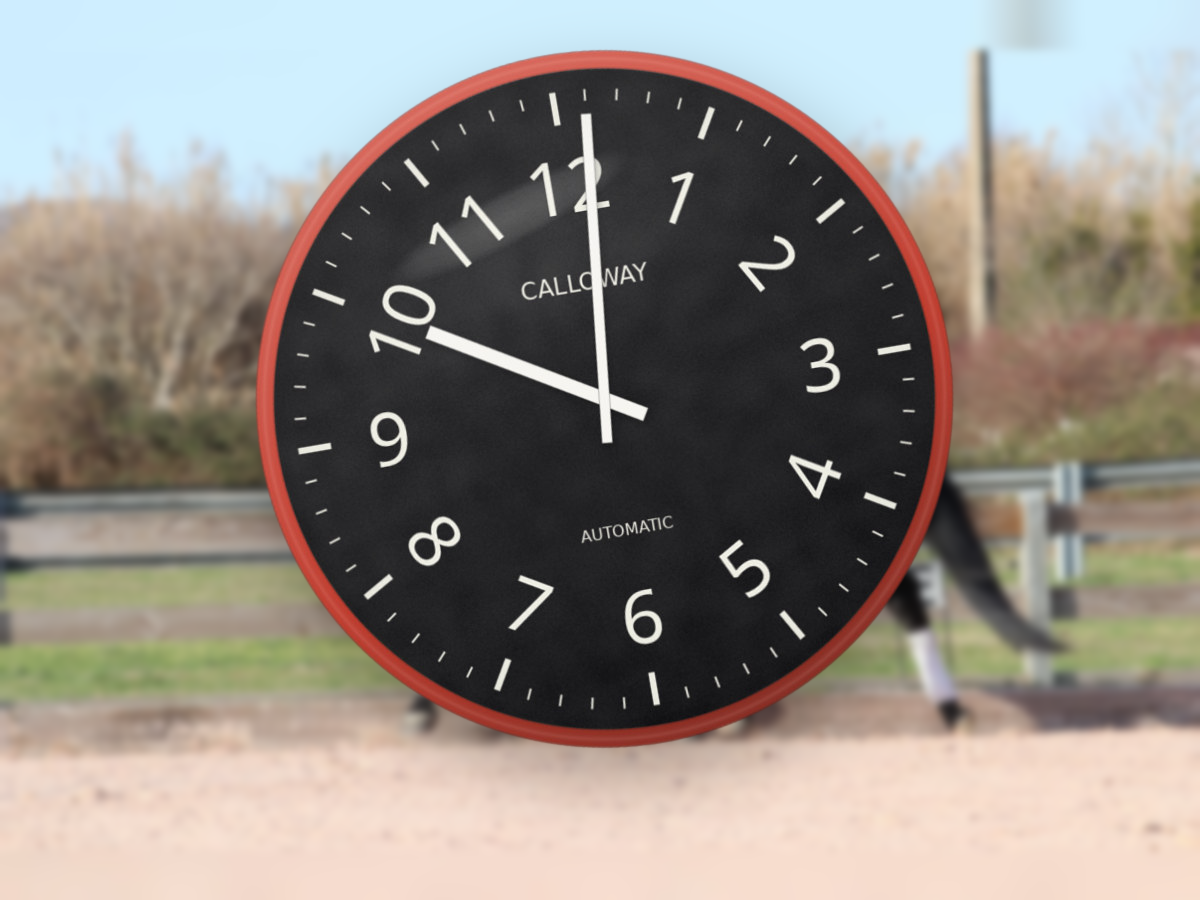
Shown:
10,01
